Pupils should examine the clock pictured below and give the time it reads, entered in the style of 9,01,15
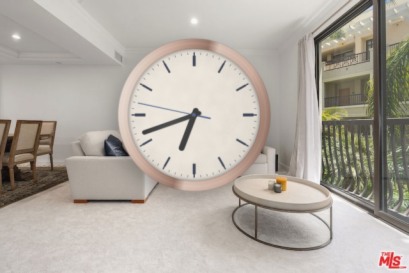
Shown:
6,41,47
